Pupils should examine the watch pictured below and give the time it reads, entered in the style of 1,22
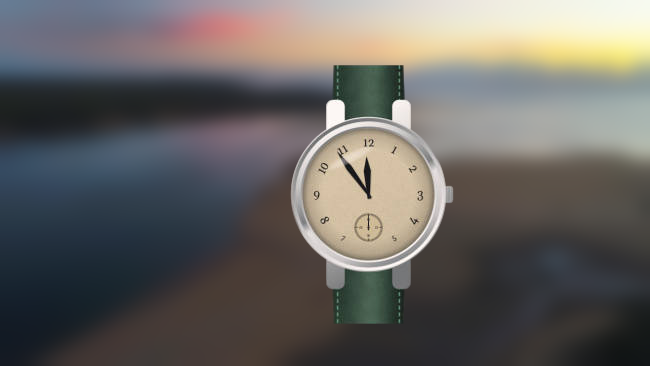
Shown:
11,54
